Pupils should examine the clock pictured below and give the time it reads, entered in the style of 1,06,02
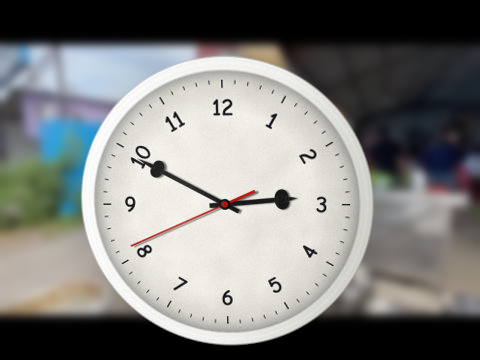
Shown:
2,49,41
